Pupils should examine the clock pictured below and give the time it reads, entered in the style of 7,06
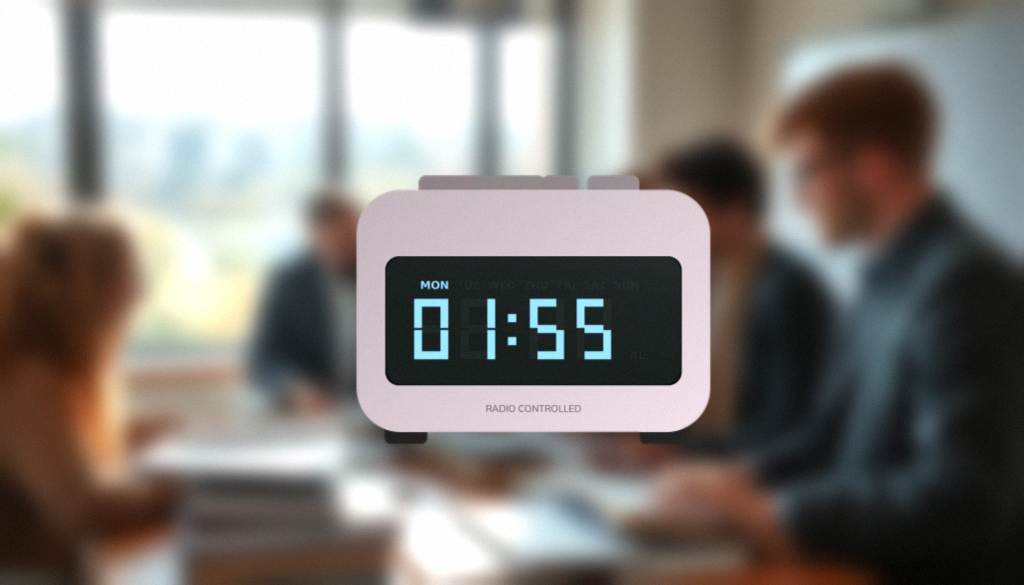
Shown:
1,55
